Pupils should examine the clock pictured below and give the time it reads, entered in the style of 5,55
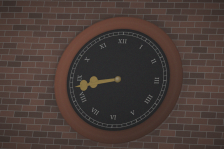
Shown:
8,43
